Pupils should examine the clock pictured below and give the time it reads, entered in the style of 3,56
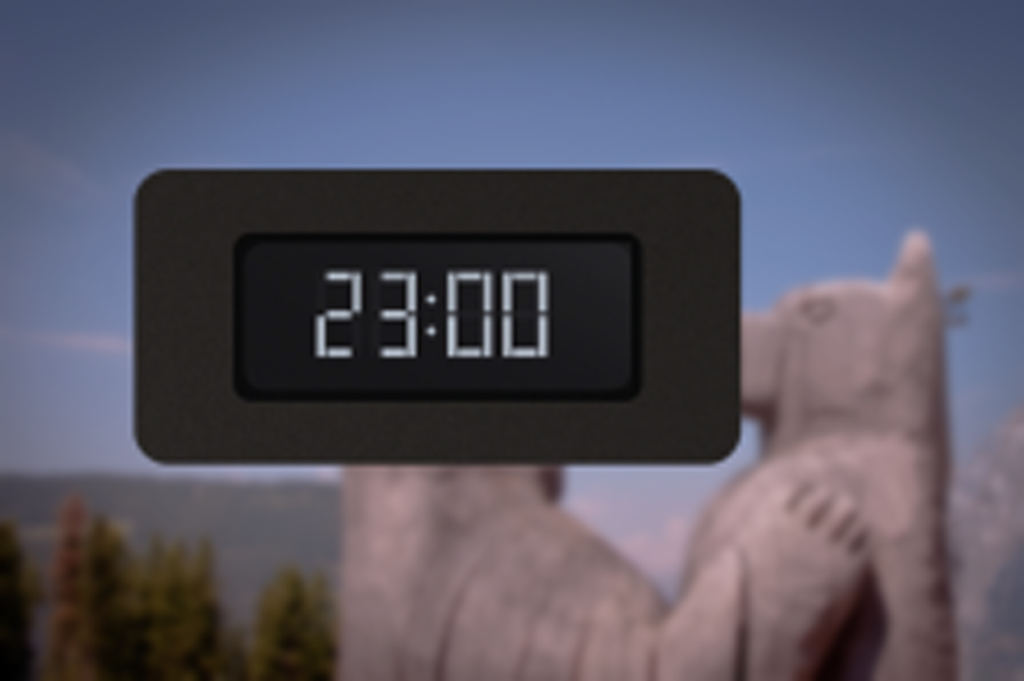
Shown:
23,00
